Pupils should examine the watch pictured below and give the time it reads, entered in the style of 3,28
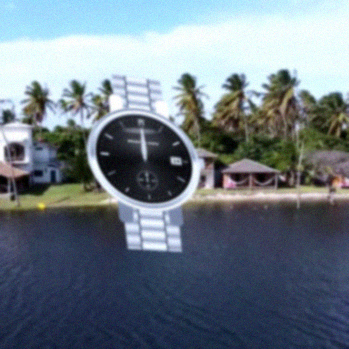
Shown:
12,00
